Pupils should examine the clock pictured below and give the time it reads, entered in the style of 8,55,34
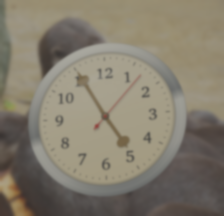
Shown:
4,55,07
